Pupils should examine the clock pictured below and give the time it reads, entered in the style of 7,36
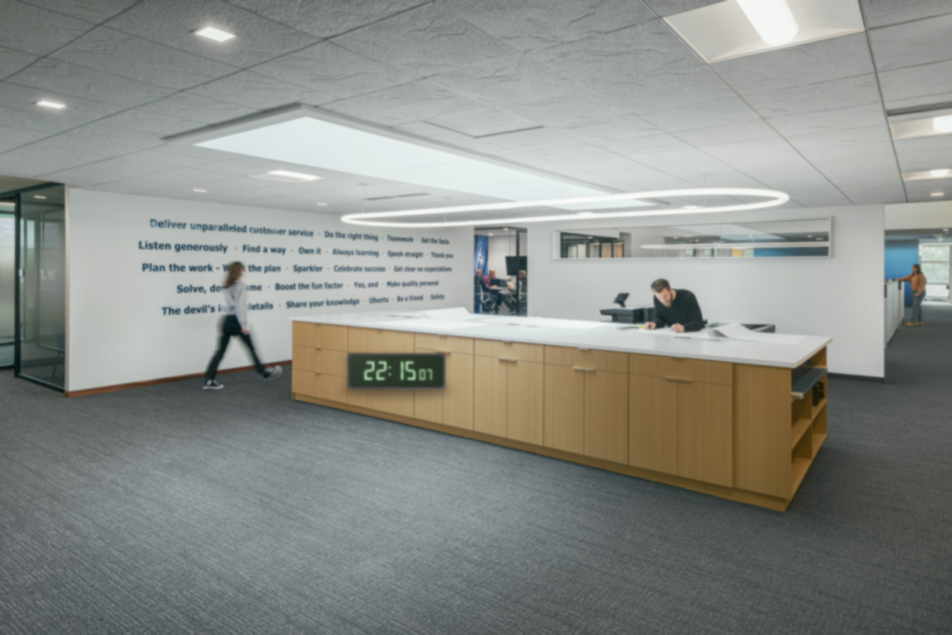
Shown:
22,15
